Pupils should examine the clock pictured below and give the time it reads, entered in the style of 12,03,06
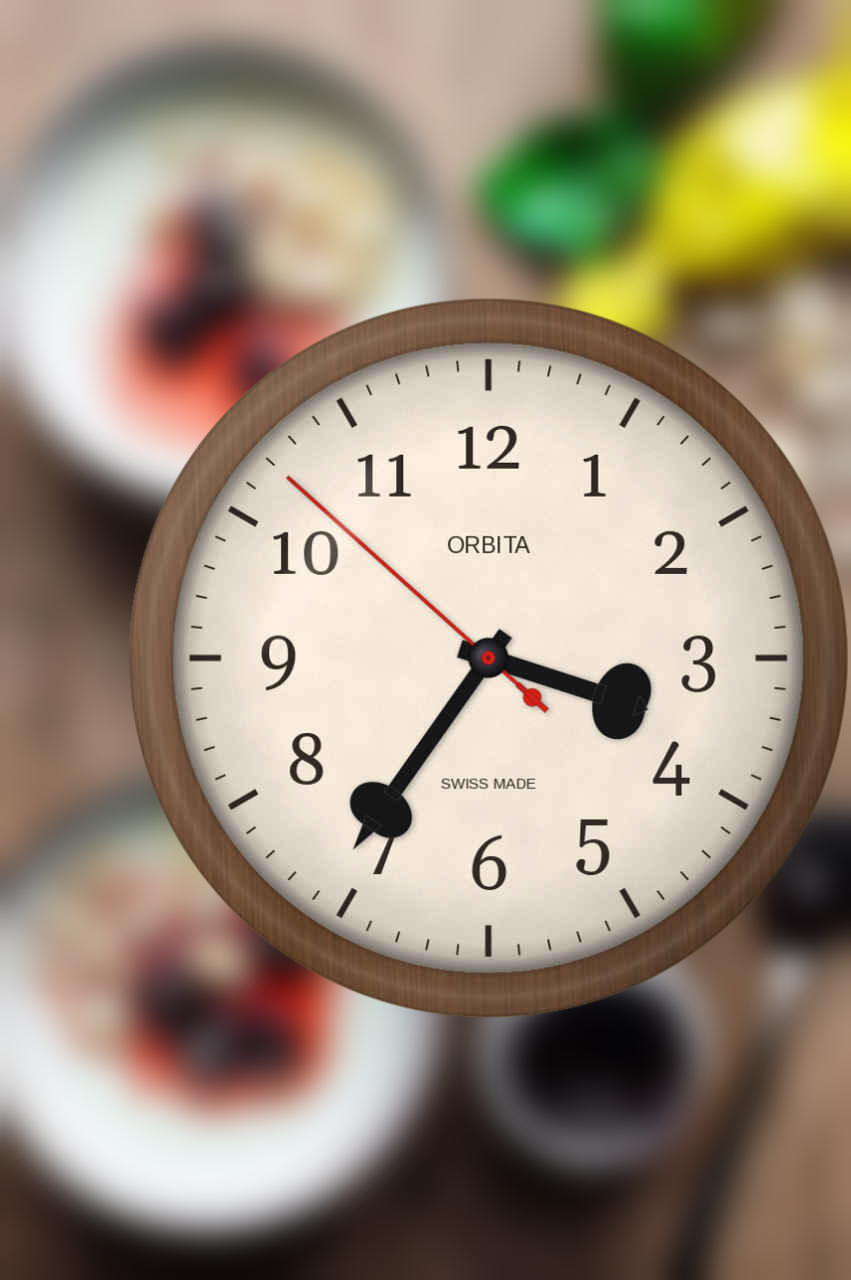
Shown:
3,35,52
